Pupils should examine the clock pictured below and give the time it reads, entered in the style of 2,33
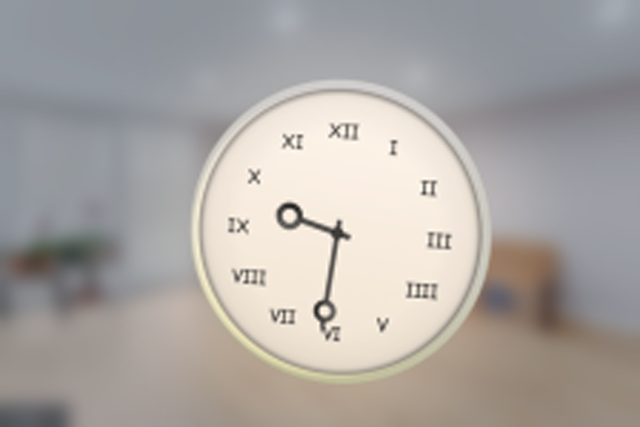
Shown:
9,31
